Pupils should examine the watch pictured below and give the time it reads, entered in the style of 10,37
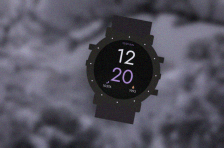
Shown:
12,20
